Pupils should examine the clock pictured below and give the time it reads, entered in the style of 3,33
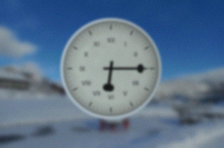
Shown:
6,15
